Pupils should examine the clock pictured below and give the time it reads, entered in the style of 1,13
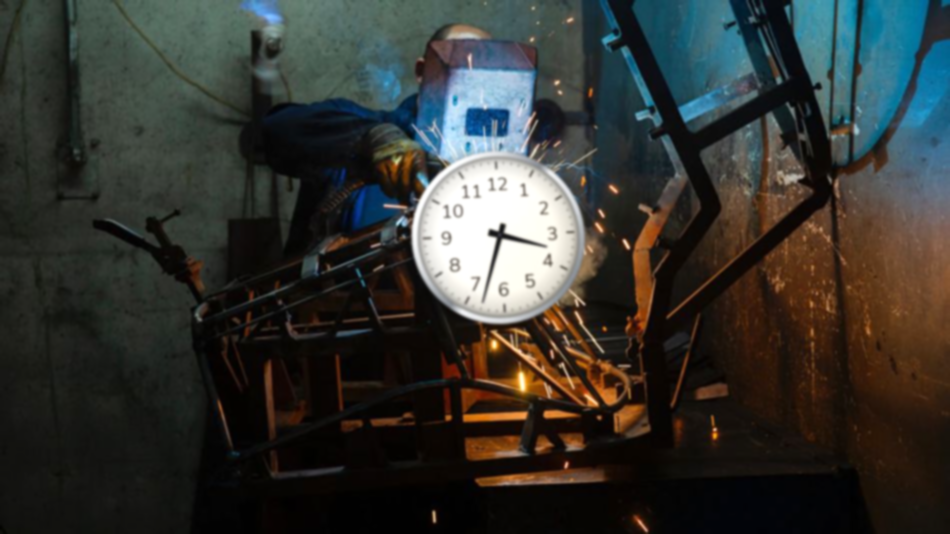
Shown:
3,33
